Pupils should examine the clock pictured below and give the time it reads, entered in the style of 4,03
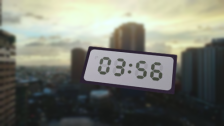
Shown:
3,56
